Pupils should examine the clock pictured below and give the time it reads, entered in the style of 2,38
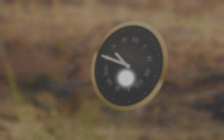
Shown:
9,45
